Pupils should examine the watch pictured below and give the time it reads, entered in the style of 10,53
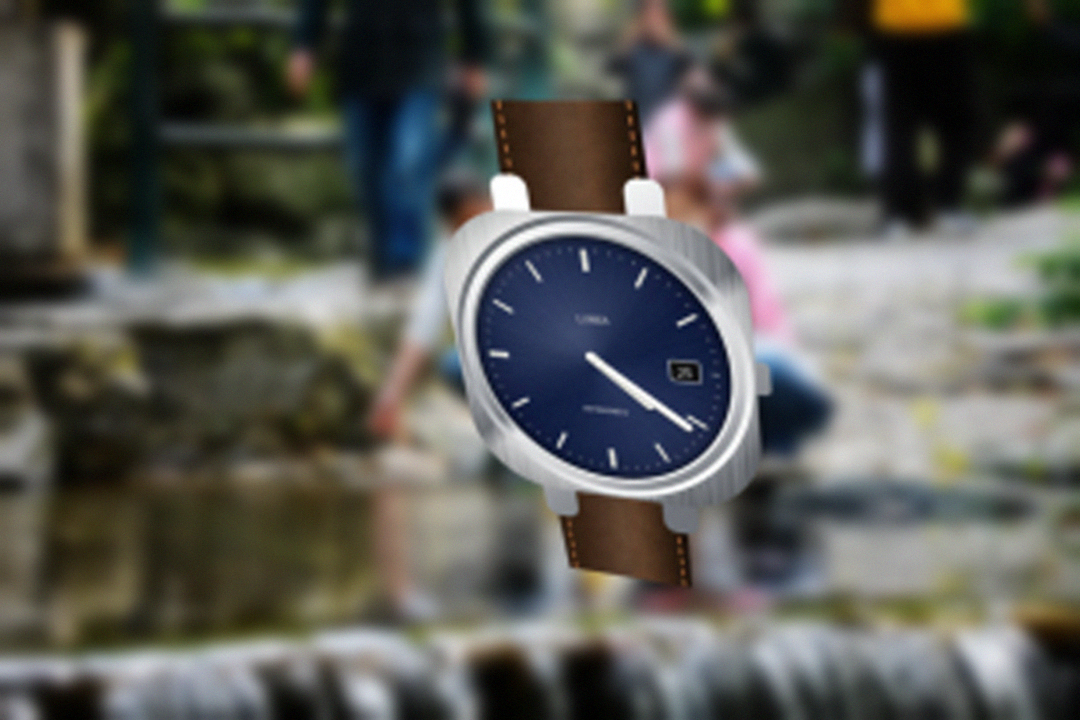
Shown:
4,21
